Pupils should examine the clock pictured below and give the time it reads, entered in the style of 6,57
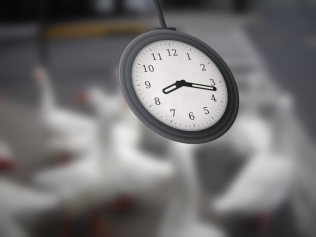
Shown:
8,17
